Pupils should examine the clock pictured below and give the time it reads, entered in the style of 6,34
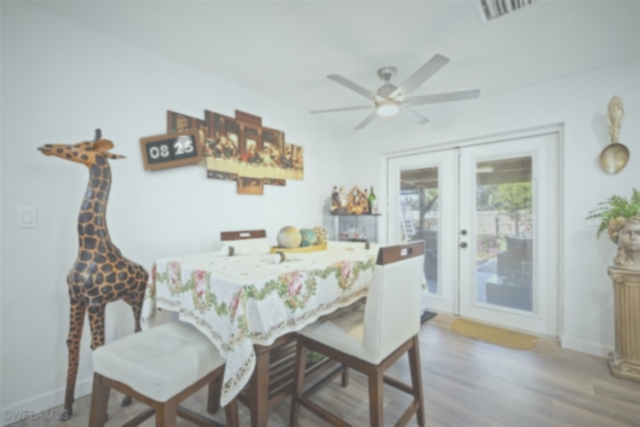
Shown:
8,25
